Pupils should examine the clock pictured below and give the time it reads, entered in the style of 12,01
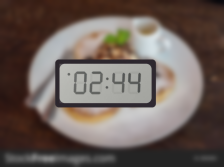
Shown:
2,44
